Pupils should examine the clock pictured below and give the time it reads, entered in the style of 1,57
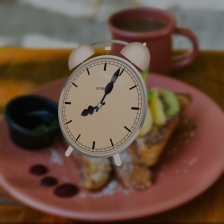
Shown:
8,04
